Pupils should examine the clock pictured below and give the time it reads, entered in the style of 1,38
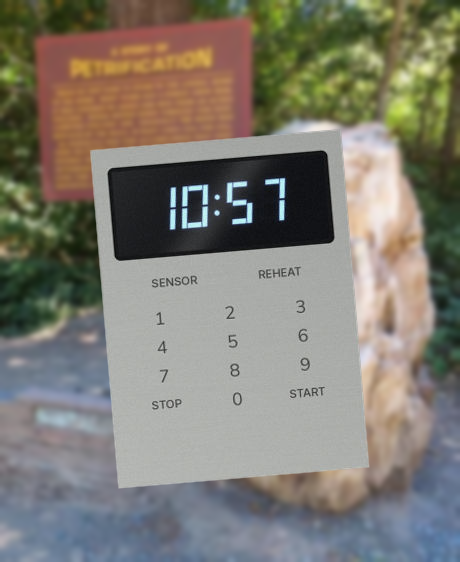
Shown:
10,57
